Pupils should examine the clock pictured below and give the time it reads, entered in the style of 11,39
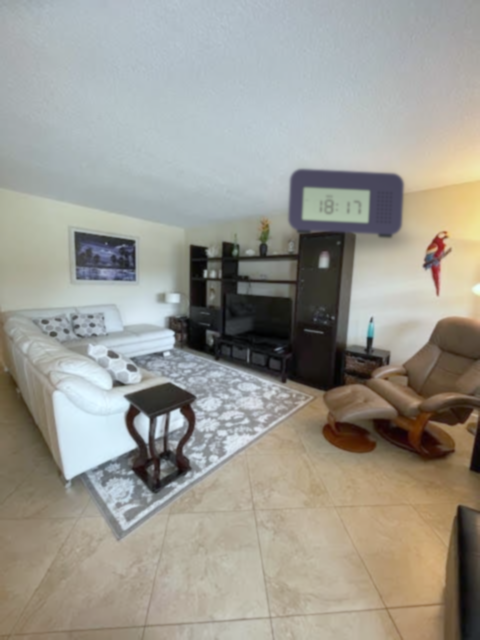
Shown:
18,17
